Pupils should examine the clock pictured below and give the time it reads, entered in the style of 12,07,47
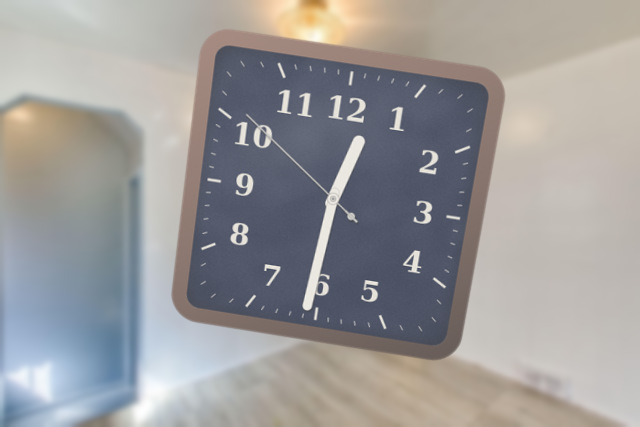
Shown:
12,30,51
